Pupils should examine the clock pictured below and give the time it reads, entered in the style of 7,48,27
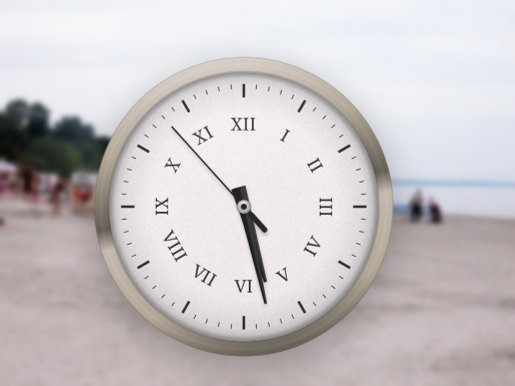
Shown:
5,27,53
